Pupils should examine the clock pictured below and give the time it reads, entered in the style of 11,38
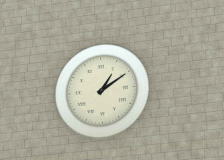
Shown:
1,10
